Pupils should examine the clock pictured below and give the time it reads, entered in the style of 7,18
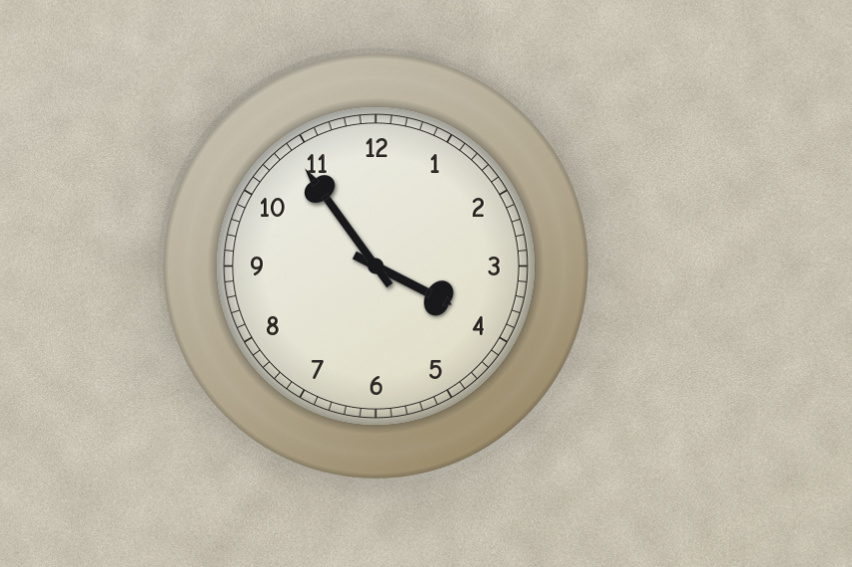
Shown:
3,54
